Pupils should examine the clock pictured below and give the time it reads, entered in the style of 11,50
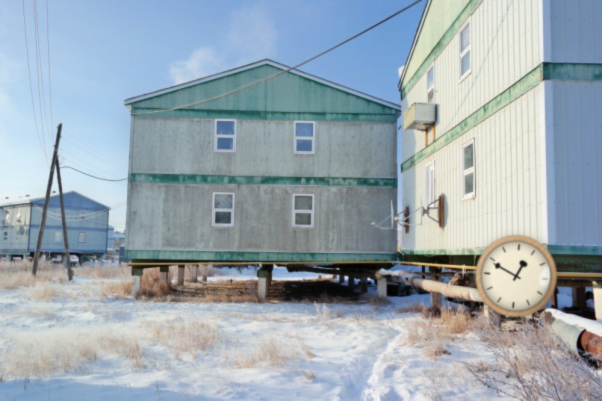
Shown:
12,49
